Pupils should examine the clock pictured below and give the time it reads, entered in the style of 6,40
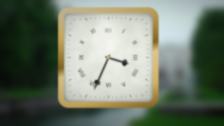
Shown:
3,34
